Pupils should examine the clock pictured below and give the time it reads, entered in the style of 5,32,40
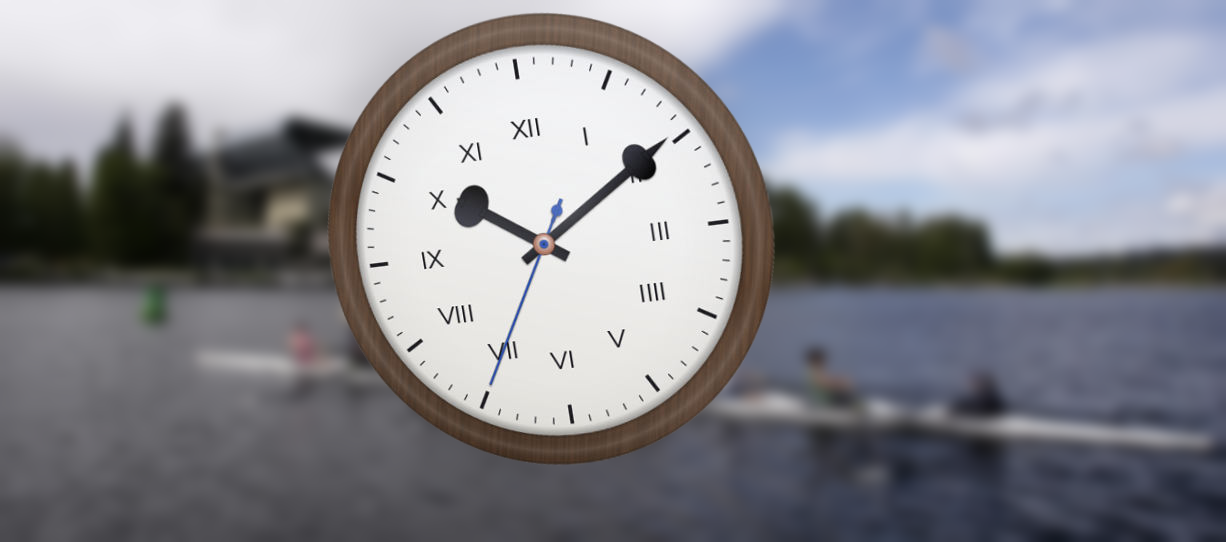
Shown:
10,09,35
